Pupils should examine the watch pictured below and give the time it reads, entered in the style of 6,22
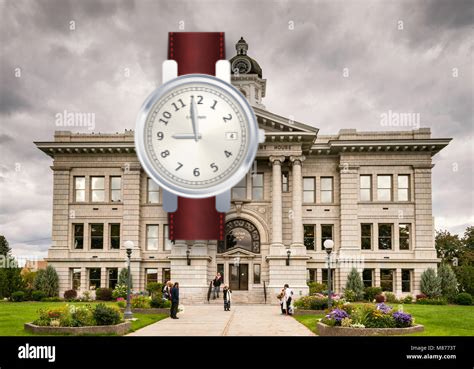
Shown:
8,59
